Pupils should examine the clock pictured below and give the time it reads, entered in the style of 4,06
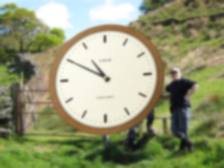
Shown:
10,50
